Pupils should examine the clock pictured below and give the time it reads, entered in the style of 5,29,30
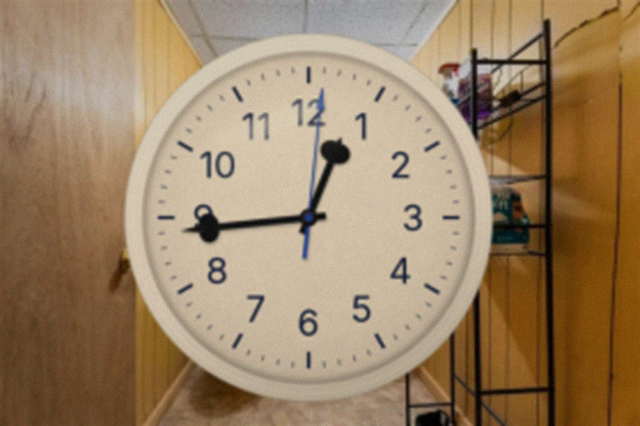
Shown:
12,44,01
